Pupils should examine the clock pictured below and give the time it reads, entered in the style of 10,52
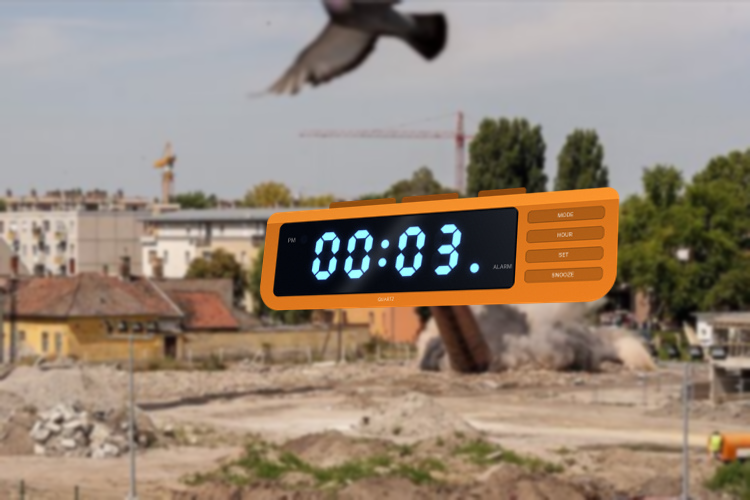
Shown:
0,03
